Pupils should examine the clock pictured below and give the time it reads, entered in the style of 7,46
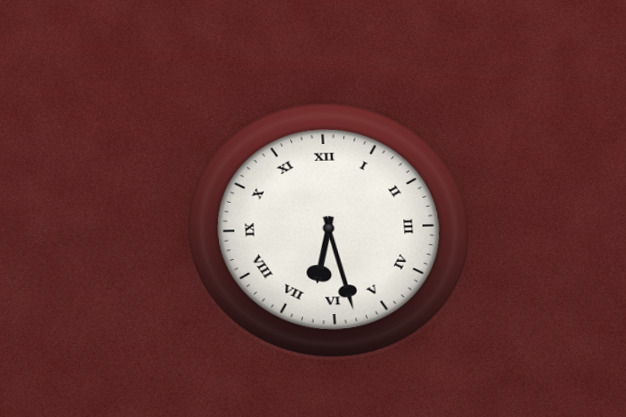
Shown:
6,28
